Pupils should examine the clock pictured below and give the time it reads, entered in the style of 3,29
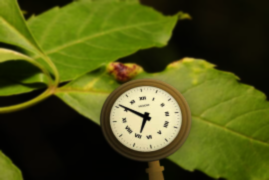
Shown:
6,51
